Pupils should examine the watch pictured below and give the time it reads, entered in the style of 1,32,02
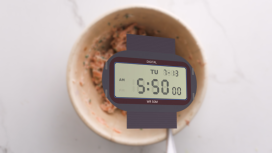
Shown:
5,50,00
